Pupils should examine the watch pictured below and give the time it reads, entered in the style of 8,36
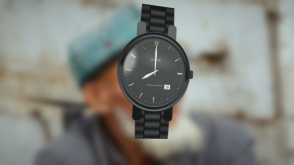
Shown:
8,00
